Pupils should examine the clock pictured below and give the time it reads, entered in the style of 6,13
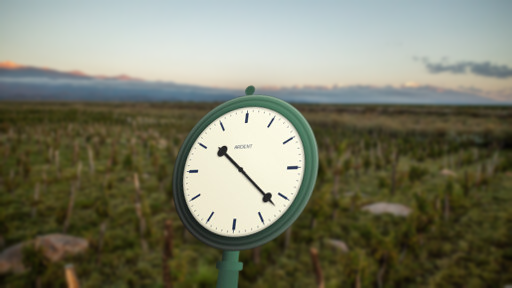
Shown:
10,22
